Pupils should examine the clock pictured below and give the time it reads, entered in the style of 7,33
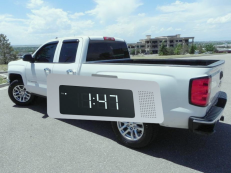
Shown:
1,47
